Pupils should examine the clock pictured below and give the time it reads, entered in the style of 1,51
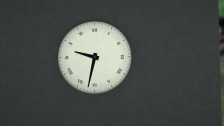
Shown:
9,32
